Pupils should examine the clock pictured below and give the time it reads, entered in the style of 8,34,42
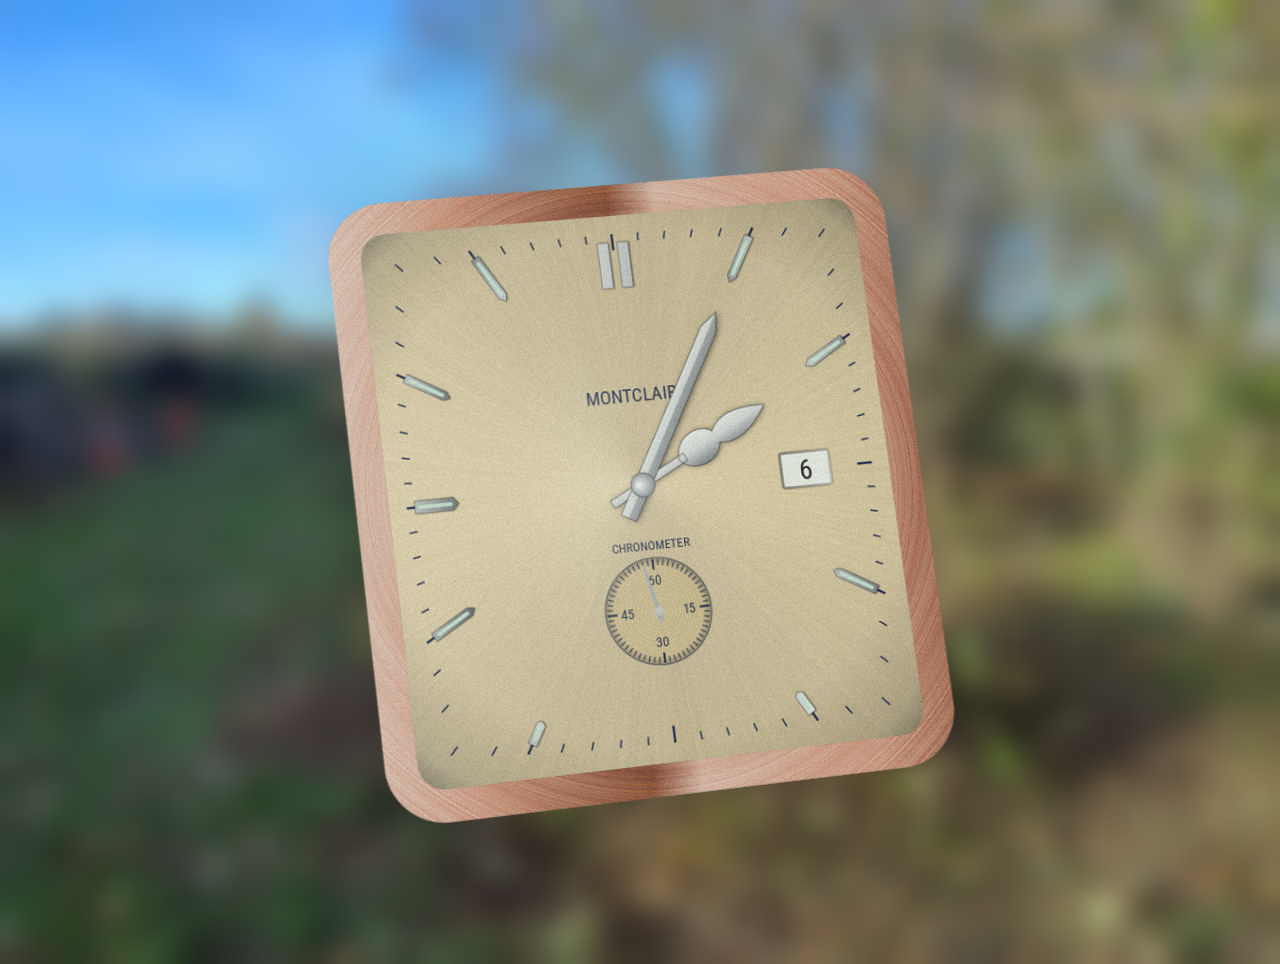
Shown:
2,04,58
